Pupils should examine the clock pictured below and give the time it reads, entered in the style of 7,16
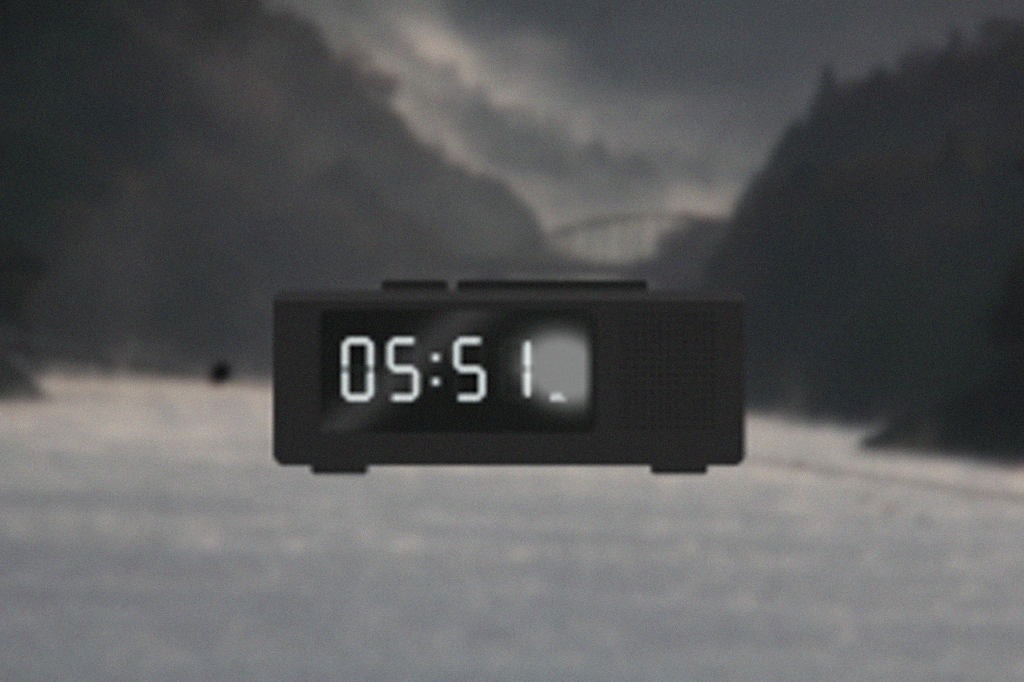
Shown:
5,51
